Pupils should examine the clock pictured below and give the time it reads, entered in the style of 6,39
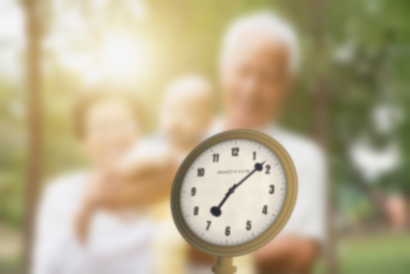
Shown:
7,08
